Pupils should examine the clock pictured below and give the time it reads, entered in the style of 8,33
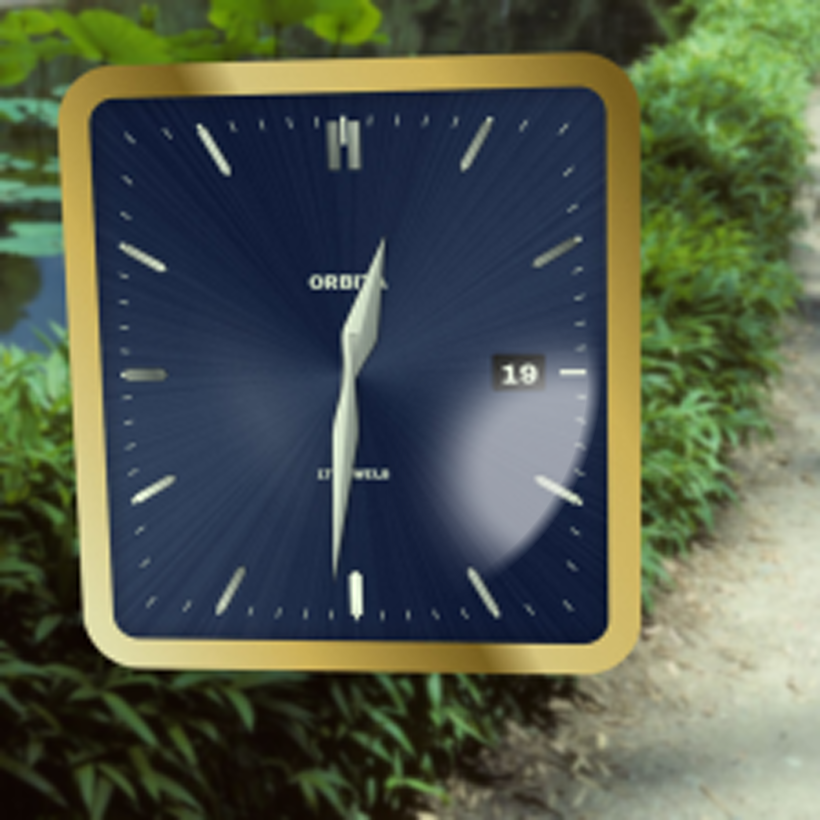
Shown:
12,31
